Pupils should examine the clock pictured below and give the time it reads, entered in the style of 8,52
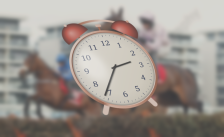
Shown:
2,36
